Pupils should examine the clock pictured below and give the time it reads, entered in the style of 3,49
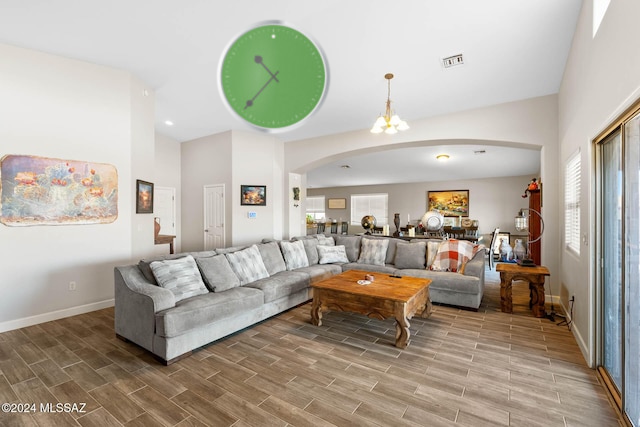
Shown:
10,37
